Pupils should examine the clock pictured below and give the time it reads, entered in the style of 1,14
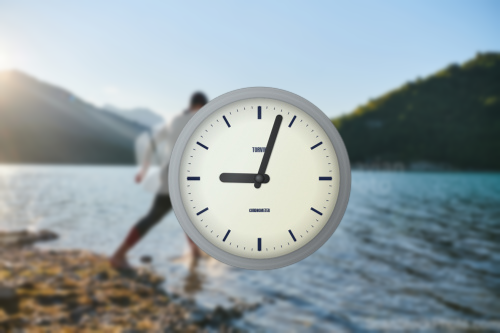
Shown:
9,03
